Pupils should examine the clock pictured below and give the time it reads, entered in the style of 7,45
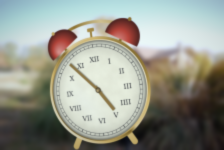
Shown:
4,53
